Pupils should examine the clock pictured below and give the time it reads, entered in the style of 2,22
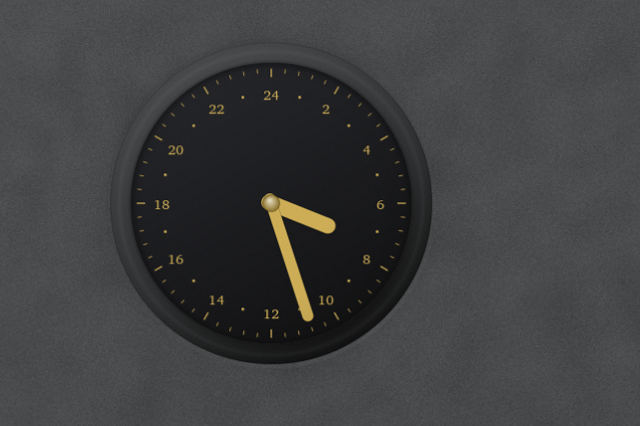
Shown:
7,27
